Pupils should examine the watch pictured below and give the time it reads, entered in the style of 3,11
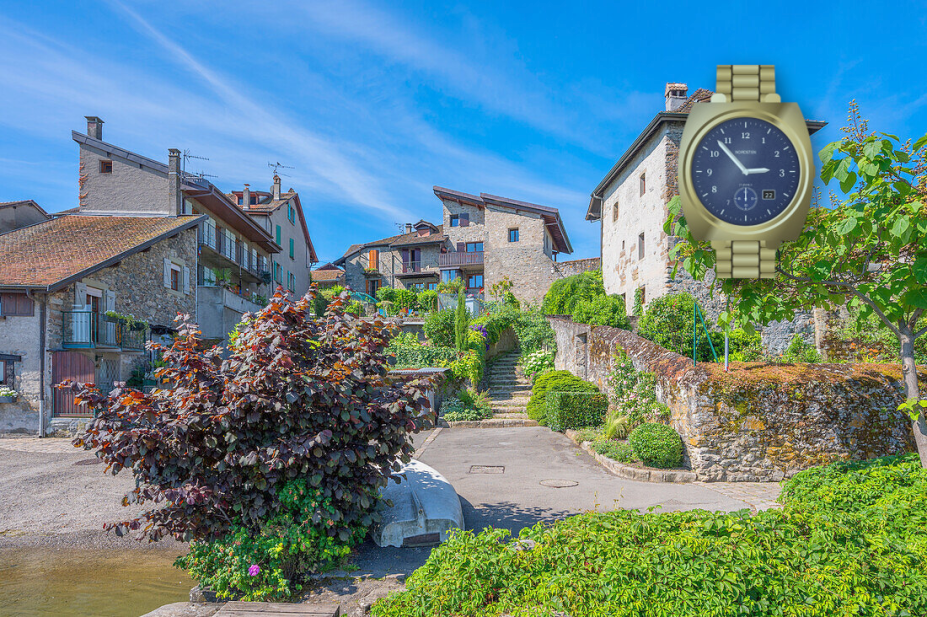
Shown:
2,53
